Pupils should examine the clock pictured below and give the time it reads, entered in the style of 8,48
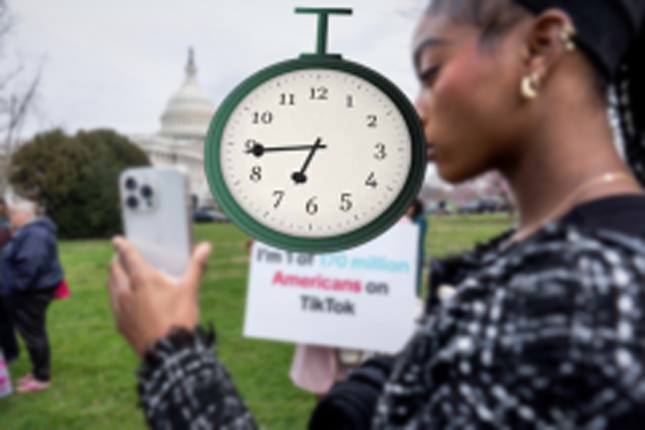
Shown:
6,44
